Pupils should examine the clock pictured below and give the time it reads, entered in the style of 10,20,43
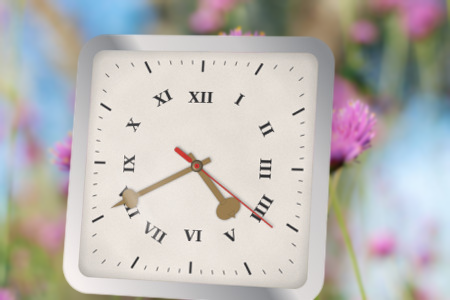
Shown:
4,40,21
